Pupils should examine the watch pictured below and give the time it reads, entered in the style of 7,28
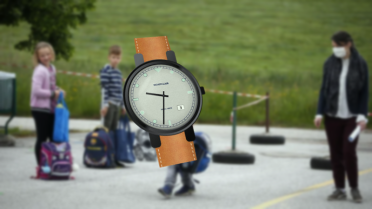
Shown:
9,32
